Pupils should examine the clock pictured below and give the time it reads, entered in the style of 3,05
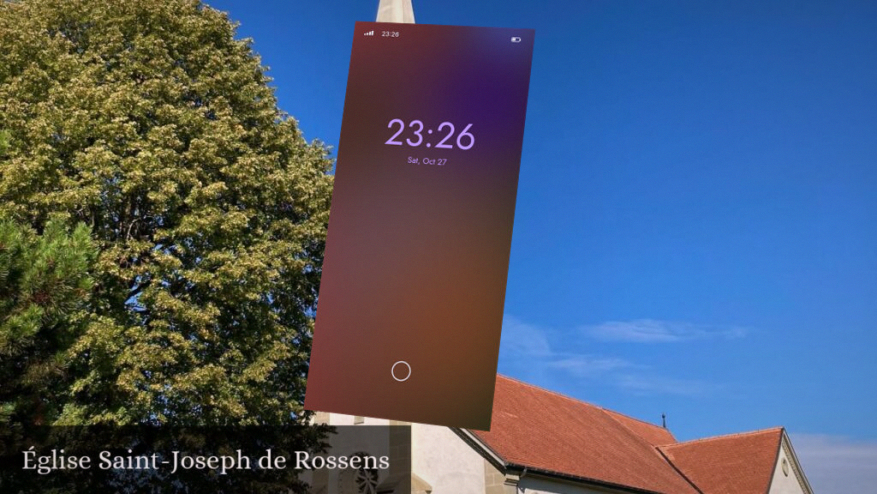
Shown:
23,26
